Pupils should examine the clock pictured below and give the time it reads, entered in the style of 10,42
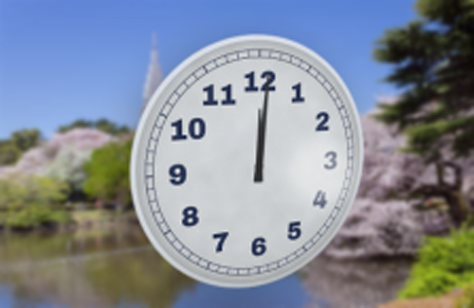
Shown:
12,01
